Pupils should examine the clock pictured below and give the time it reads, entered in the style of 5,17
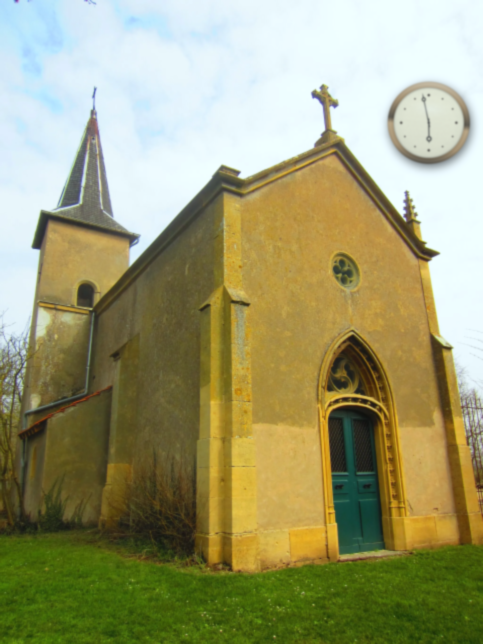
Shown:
5,58
